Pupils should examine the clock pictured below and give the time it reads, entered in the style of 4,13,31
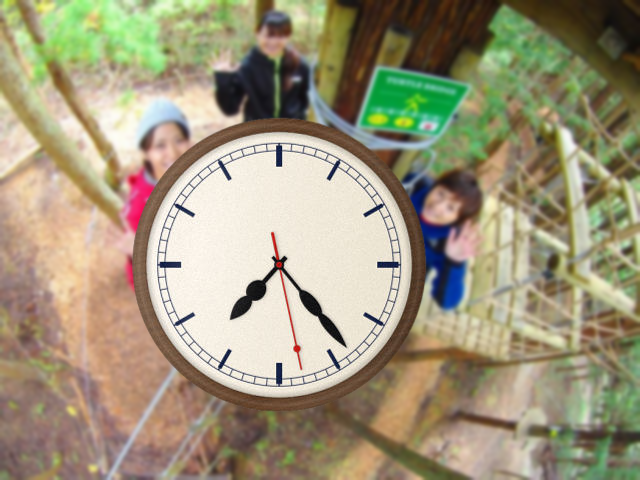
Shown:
7,23,28
